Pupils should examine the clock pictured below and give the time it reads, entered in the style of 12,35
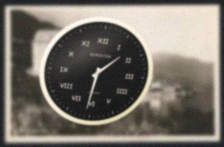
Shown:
1,31
